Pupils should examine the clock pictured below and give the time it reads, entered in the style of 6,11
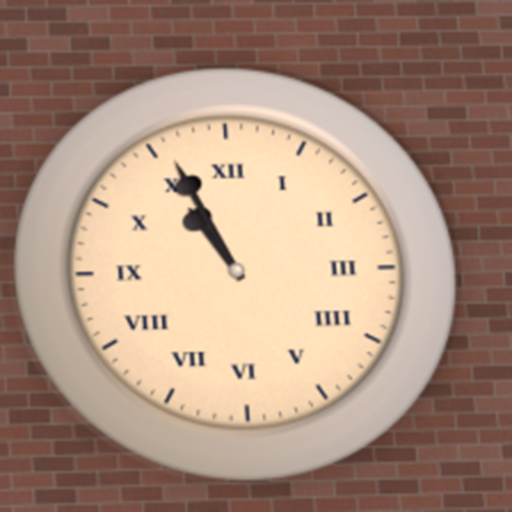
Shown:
10,56
